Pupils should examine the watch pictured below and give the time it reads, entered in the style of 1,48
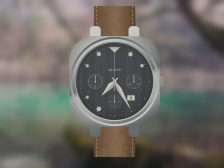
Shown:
7,25
